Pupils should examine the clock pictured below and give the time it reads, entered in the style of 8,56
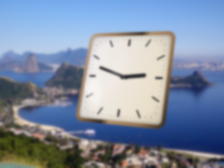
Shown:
2,48
